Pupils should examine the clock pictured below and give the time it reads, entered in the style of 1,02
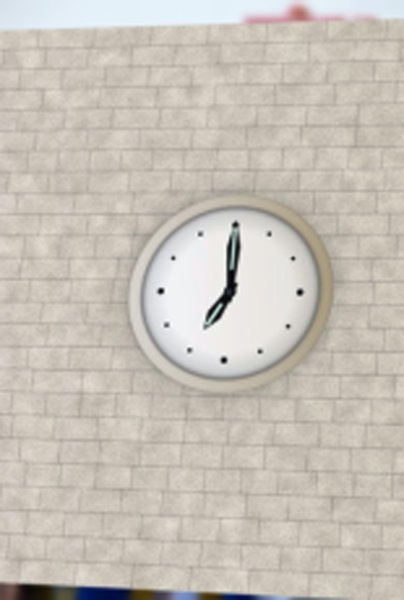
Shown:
7,00
